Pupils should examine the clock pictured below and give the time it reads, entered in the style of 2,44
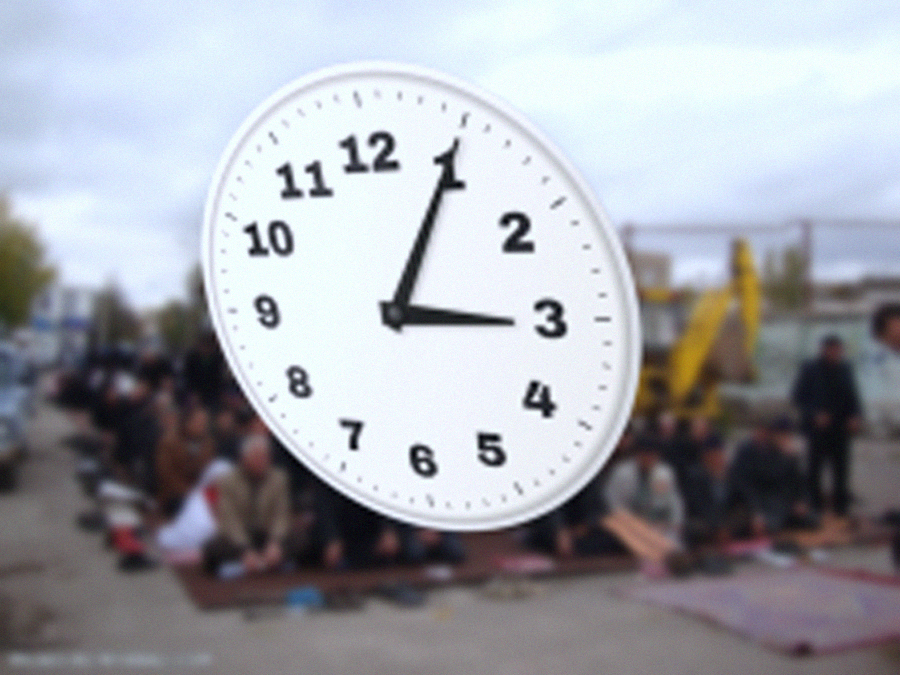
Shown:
3,05
